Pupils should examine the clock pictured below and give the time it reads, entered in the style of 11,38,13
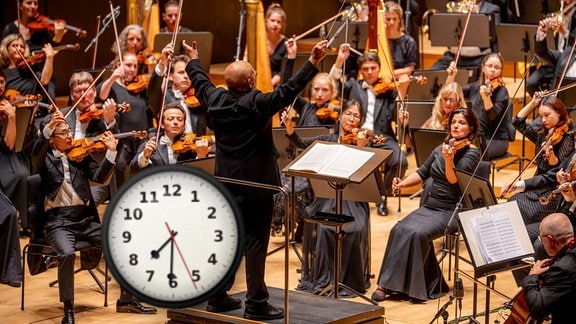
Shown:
7,30,26
